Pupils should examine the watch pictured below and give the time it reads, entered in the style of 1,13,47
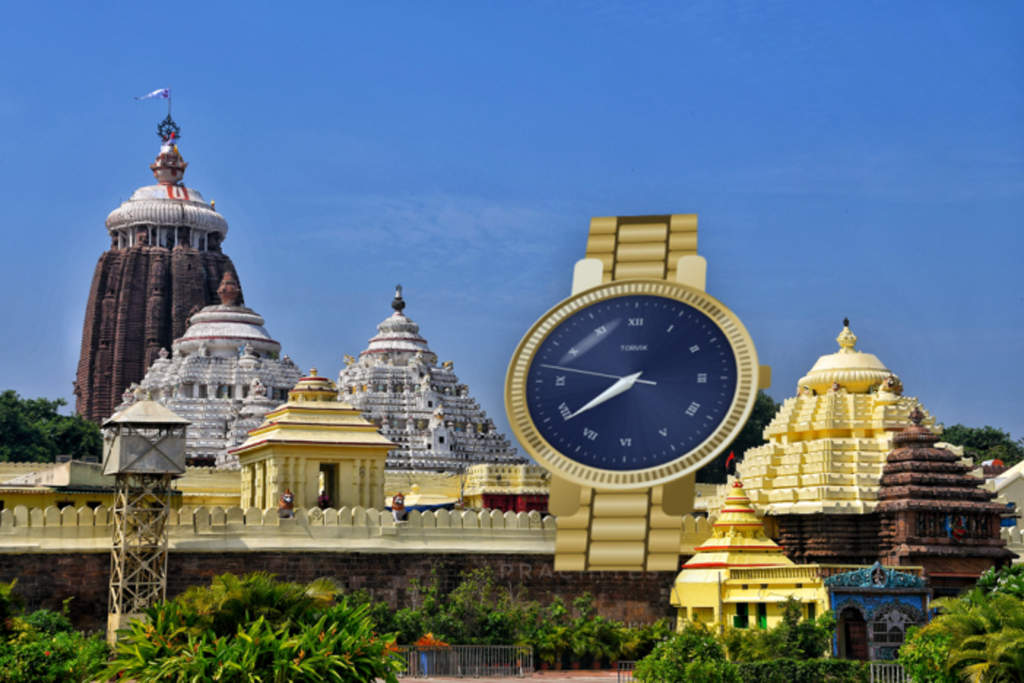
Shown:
7,38,47
